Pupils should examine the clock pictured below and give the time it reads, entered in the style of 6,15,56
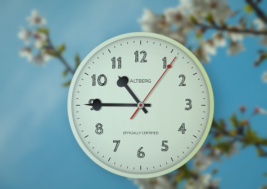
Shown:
10,45,06
